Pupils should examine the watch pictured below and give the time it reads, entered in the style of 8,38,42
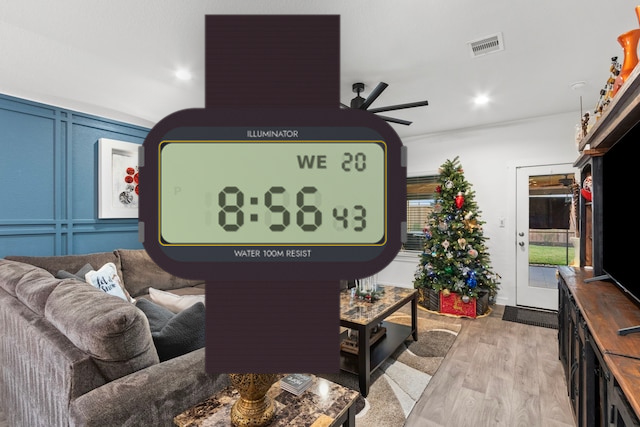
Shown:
8,56,43
